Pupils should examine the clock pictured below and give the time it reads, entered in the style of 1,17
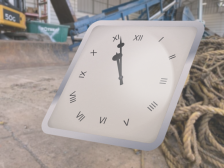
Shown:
10,56
